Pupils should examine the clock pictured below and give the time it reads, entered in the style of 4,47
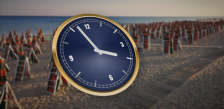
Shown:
3,57
